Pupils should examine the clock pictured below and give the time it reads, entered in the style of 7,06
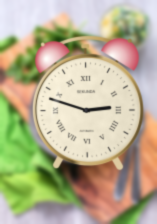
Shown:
2,48
